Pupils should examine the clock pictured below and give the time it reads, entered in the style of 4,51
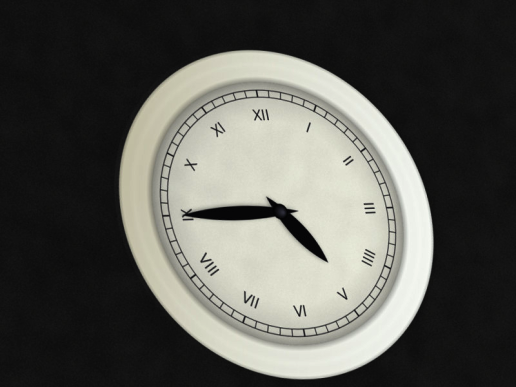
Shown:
4,45
